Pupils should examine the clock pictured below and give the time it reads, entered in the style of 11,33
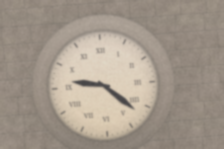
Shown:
9,22
